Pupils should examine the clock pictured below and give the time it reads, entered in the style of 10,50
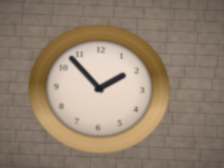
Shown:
1,53
